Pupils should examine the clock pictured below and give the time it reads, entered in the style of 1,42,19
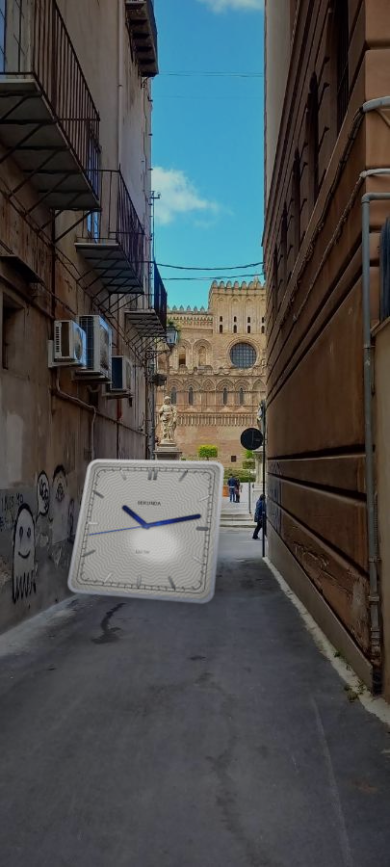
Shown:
10,12,43
